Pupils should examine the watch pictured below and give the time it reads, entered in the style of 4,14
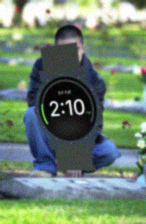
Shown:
2,10
